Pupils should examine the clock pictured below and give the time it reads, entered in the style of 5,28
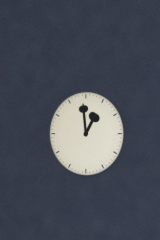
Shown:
12,59
